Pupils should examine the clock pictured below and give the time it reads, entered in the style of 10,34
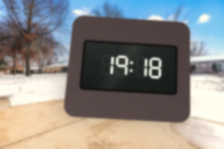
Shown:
19,18
